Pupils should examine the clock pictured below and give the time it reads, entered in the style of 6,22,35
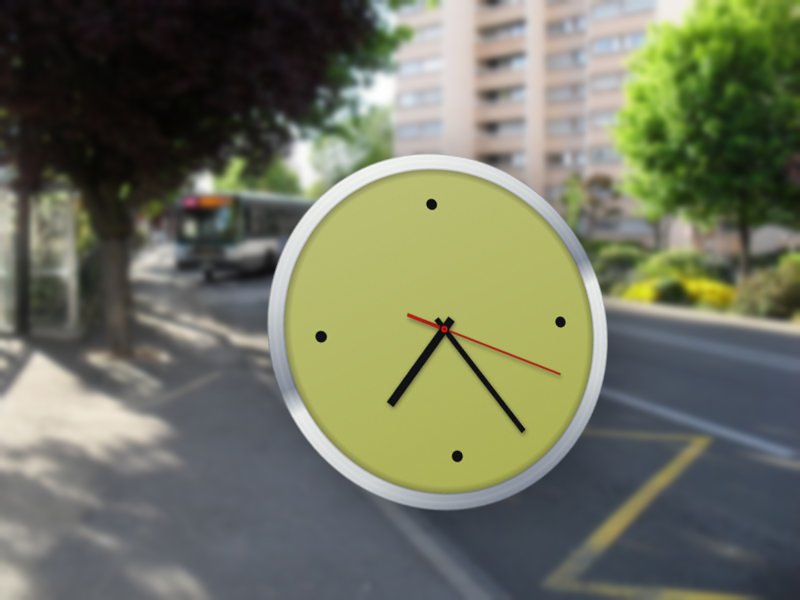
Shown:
7,24,19
